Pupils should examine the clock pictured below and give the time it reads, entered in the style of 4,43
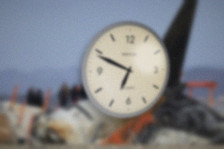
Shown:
6,49
